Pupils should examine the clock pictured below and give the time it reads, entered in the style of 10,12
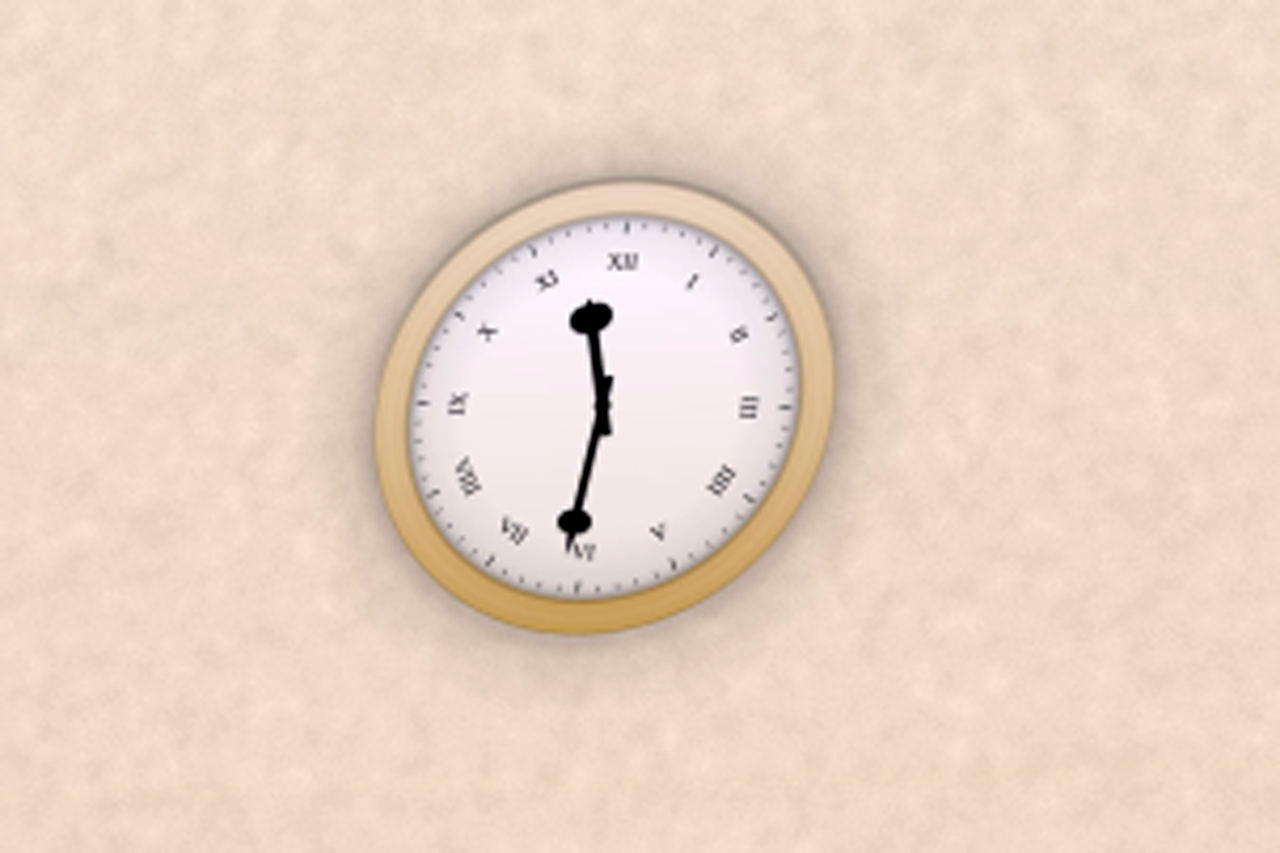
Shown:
11,31
